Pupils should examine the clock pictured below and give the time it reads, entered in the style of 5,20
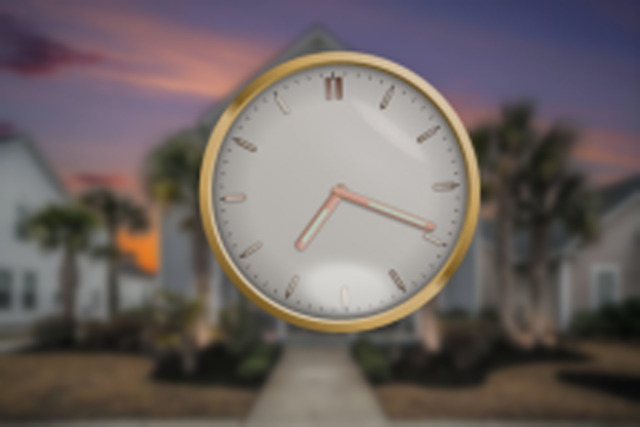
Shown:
7,19
